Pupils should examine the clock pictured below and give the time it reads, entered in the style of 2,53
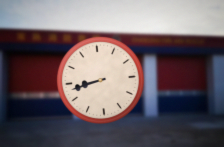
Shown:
8,43
